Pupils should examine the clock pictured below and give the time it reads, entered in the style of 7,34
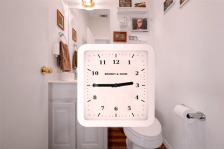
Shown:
2,45
